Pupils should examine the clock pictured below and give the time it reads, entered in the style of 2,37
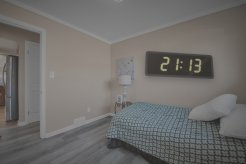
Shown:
21,13
